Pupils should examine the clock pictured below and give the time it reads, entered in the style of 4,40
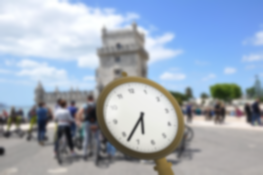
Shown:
6,38
